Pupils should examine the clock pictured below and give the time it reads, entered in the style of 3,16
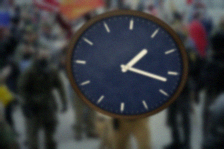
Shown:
1,17
